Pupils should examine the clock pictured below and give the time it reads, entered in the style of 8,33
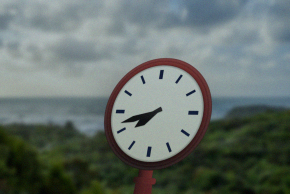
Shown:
7,42
